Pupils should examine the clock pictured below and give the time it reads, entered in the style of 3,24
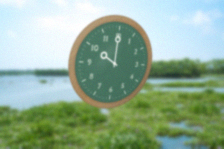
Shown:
10,00
